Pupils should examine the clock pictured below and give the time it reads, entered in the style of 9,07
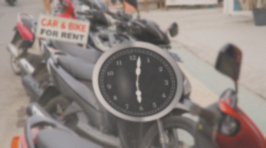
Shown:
6,02
